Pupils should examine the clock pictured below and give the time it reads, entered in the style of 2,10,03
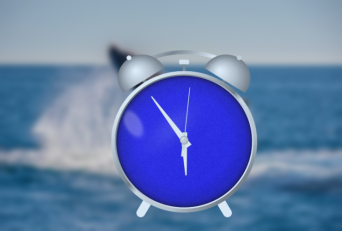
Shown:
5,54,01
